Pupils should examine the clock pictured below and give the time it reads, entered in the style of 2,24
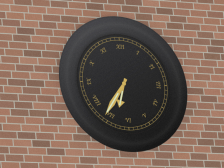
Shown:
6,36
